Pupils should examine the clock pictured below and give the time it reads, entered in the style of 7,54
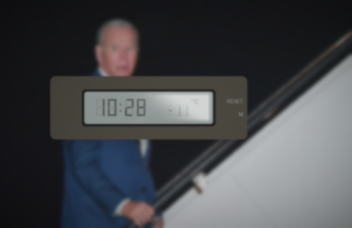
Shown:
10,28
